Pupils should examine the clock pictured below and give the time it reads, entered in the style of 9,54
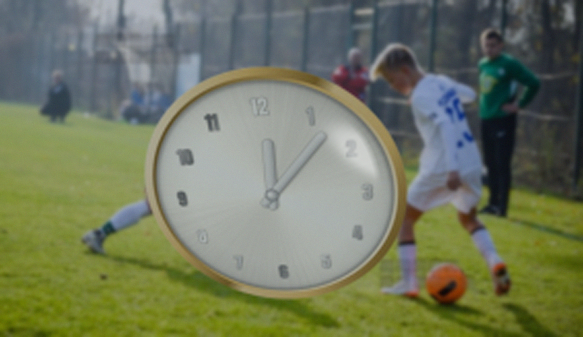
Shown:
12,07
